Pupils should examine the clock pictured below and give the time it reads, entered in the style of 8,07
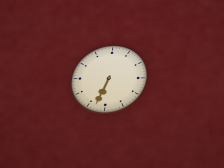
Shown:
6,33
